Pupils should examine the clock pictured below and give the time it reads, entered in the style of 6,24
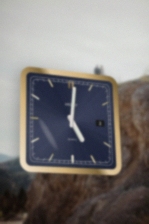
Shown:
5,01
